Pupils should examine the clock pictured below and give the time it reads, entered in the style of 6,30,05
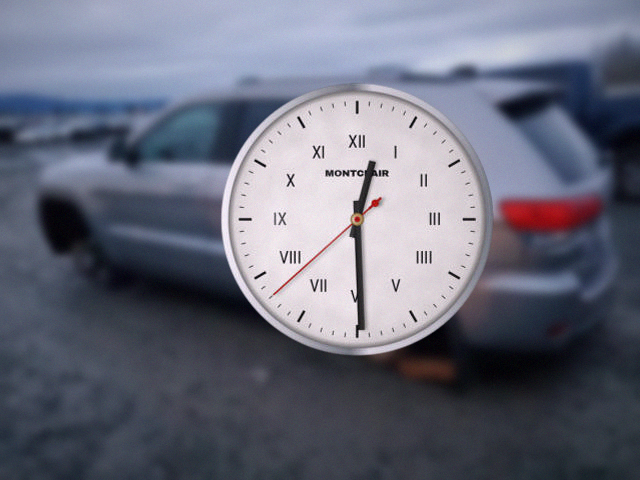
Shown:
12,29,38
